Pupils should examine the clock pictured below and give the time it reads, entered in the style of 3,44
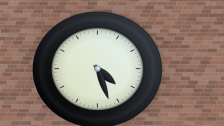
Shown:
4,27
